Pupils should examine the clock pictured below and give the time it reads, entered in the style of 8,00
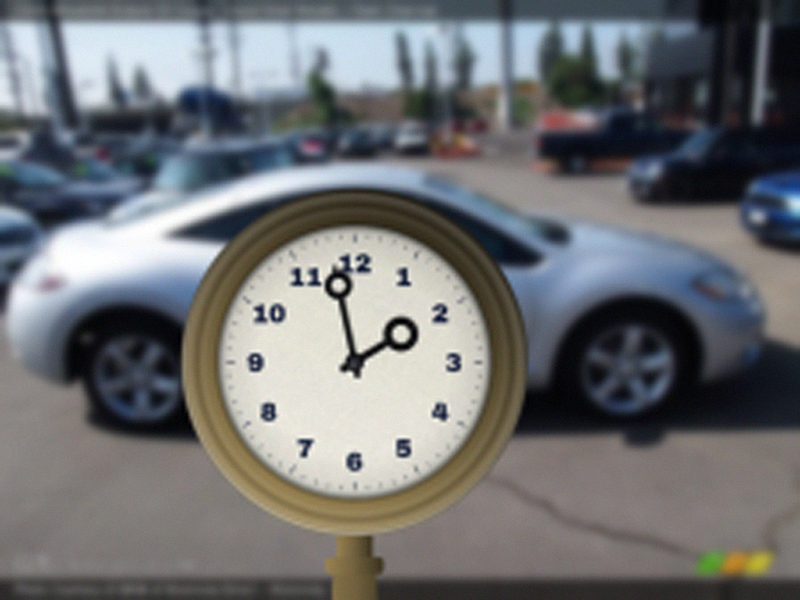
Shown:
1,58
